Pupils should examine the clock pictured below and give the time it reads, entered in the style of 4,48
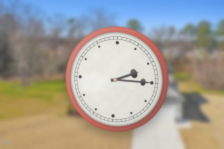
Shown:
2,15
